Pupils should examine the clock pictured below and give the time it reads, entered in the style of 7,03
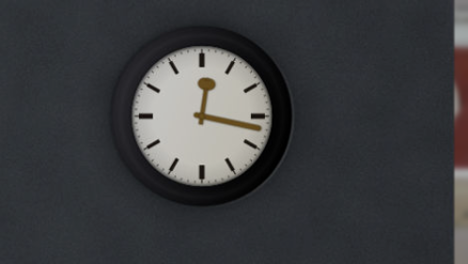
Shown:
12,17
